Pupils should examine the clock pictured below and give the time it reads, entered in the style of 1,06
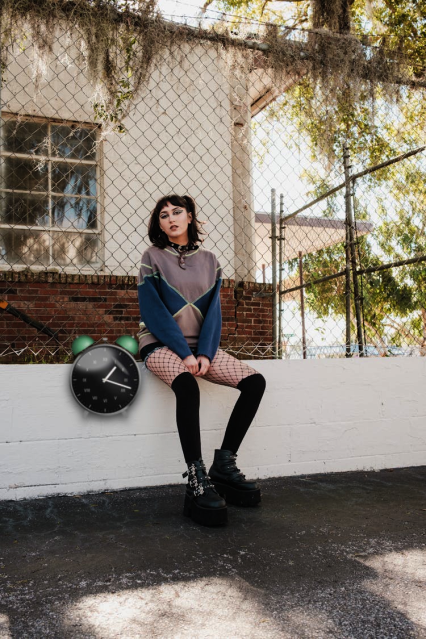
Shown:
1,18
